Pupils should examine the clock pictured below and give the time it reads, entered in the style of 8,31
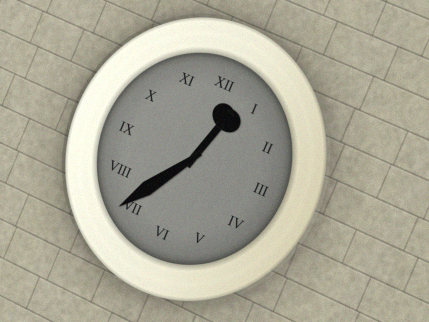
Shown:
12,36
